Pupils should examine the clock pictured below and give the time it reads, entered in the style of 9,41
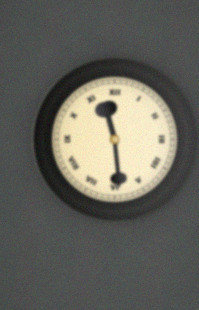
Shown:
11,29
